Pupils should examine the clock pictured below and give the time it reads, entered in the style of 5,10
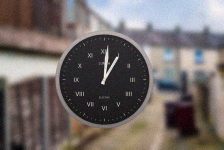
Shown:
1,01
